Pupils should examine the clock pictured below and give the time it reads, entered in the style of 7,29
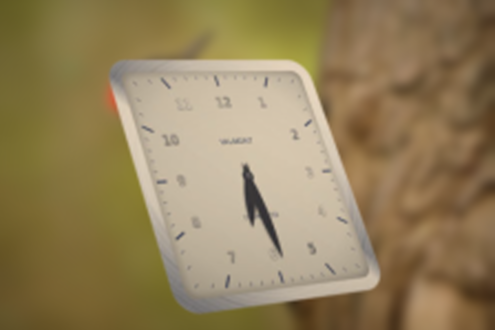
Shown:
6,29
